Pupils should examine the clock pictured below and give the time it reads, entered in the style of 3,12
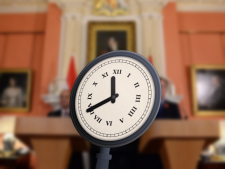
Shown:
11,40
